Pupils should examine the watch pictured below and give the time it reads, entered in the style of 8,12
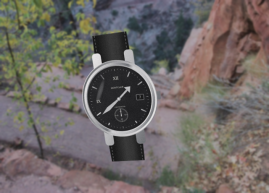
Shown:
1,39
